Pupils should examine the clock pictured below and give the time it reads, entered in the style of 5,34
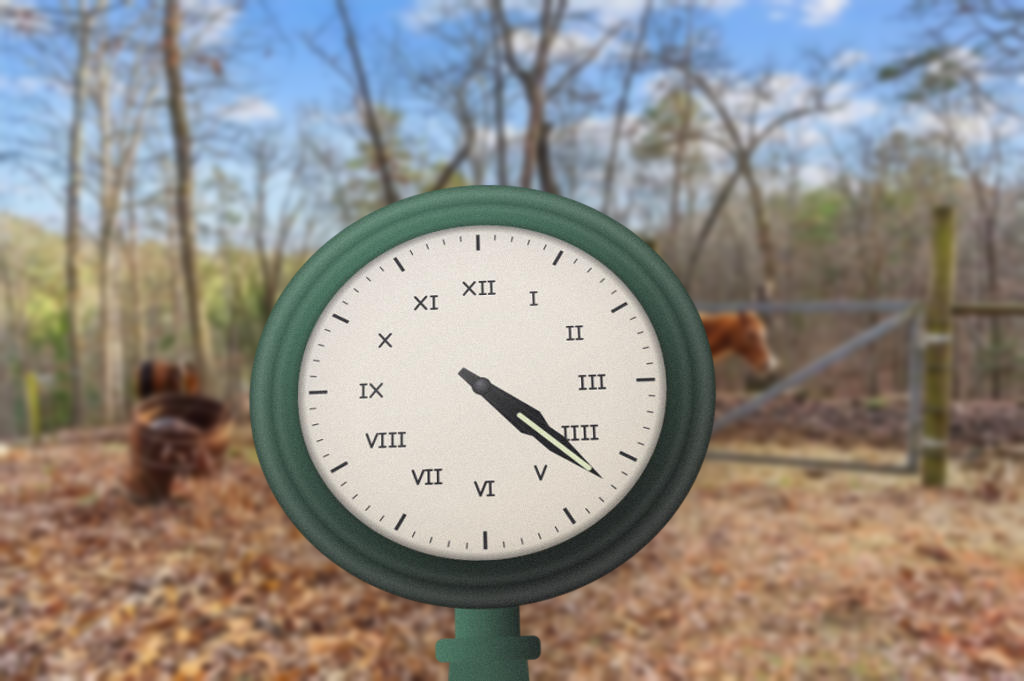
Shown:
4,22
